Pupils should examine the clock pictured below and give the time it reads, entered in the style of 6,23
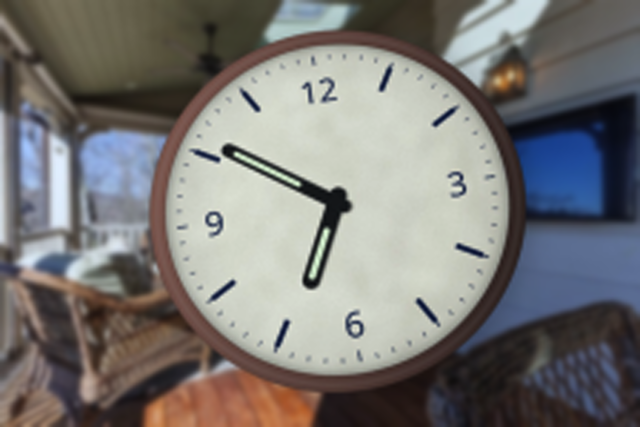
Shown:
6,51
